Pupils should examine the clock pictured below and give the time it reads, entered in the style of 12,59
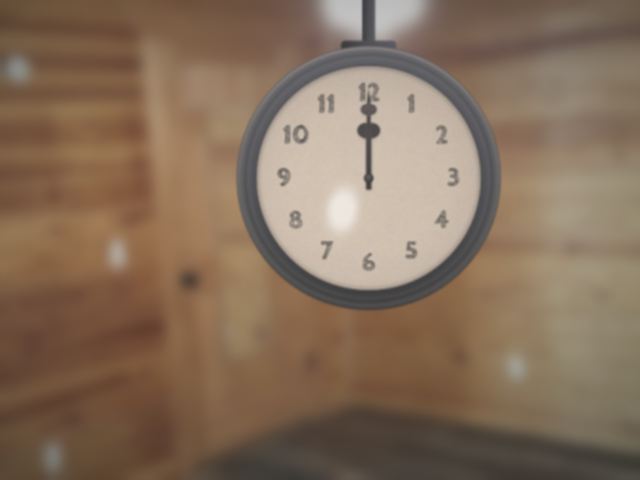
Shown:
12,00
